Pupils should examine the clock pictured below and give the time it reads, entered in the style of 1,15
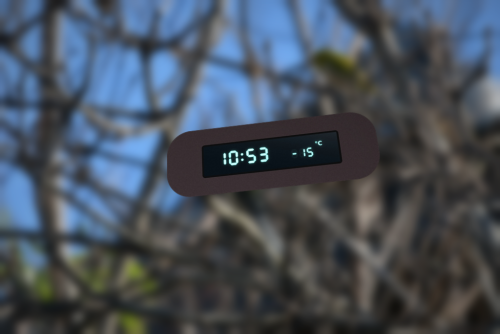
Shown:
10,53
